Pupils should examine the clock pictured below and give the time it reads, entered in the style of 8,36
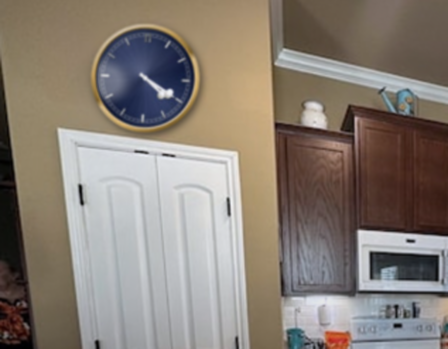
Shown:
4,20
